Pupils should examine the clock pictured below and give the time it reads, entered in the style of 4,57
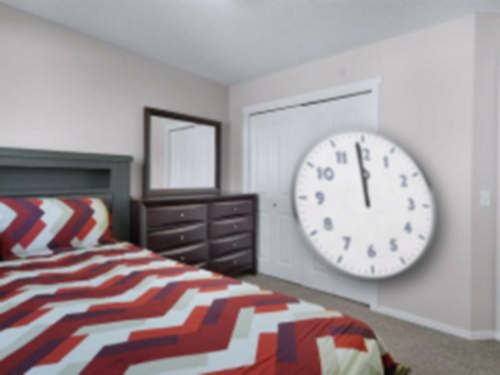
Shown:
11,59
